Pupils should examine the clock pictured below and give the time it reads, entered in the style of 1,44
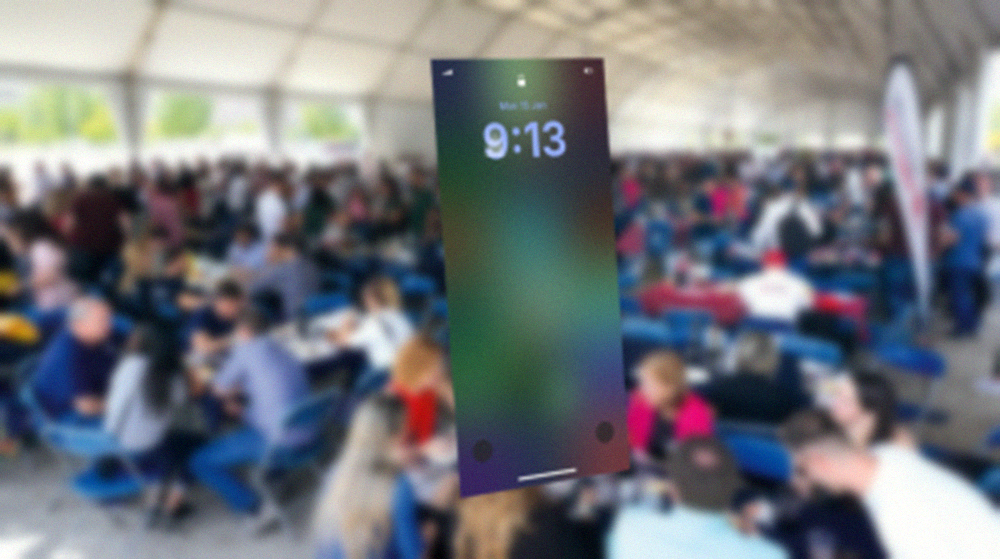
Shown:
9,13
